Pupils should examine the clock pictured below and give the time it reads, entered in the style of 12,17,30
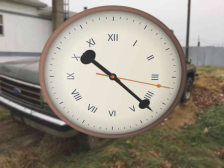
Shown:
10,22,17
